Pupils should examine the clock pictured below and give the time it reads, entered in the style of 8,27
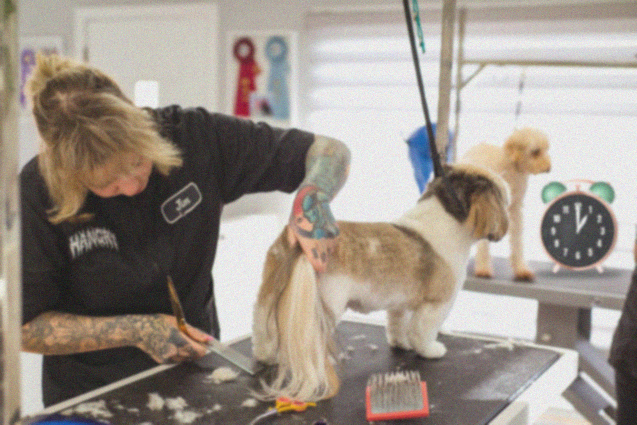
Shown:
1,00
